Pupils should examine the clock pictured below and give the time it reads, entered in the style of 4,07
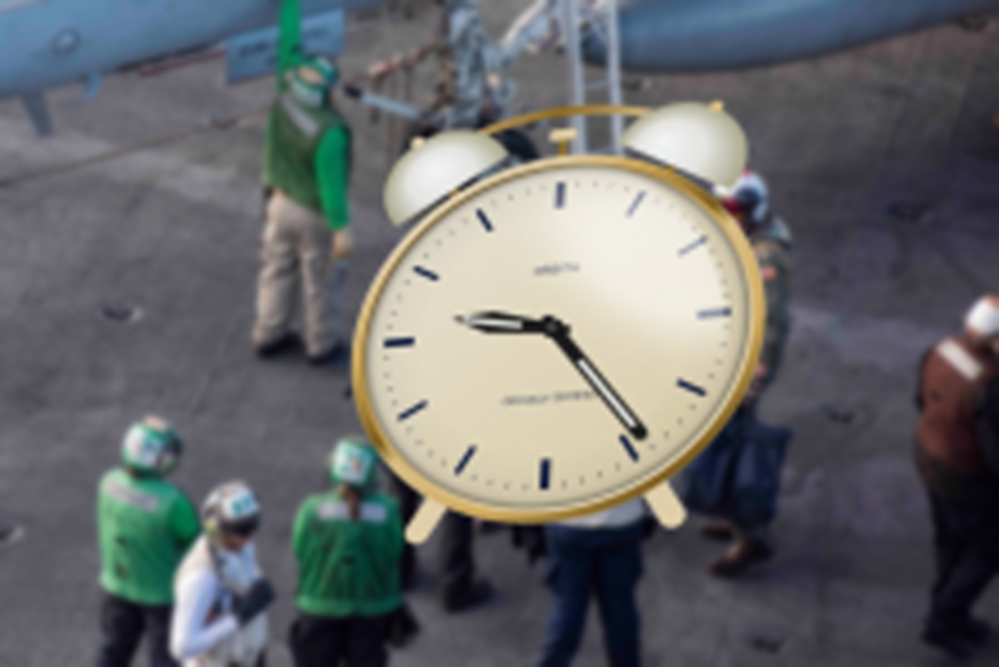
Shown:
9,24
